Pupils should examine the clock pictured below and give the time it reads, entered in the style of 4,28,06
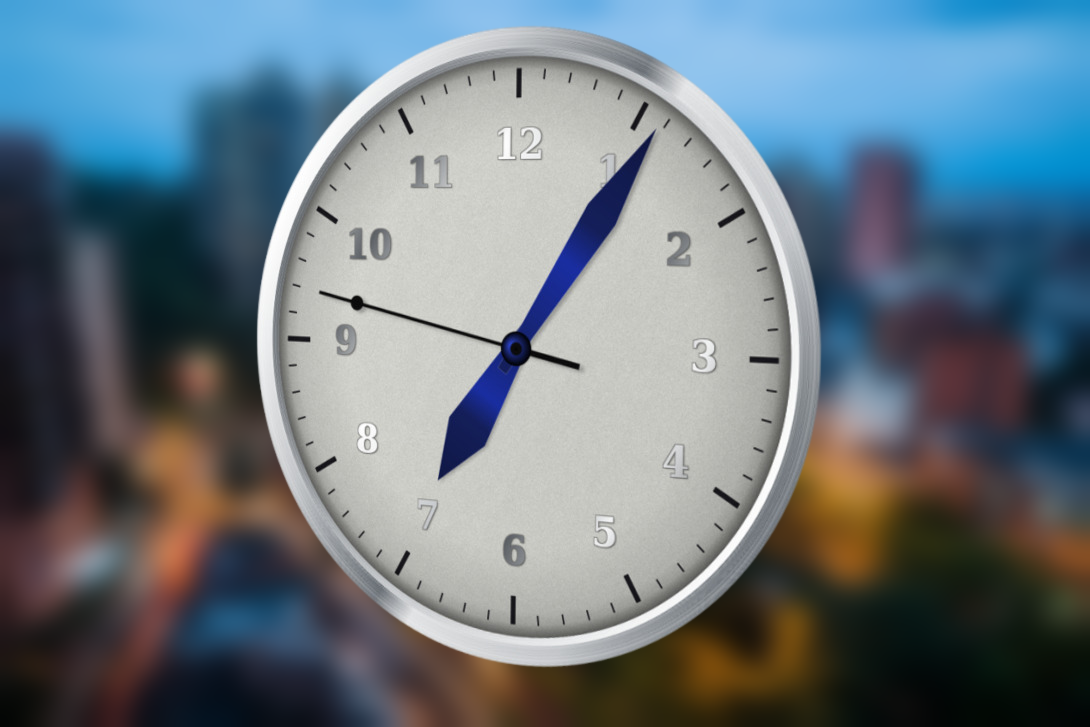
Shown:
7,05,47
